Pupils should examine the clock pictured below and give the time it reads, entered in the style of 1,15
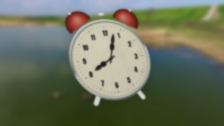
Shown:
8,03
